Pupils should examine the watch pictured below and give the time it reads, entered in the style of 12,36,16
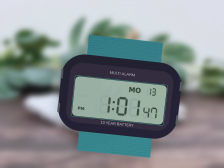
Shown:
1,01,47
